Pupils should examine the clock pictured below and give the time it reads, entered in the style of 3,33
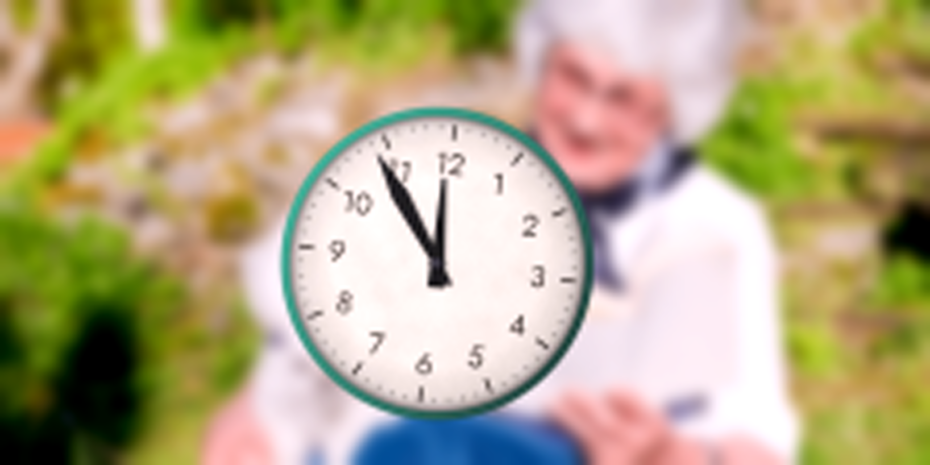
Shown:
11,54
